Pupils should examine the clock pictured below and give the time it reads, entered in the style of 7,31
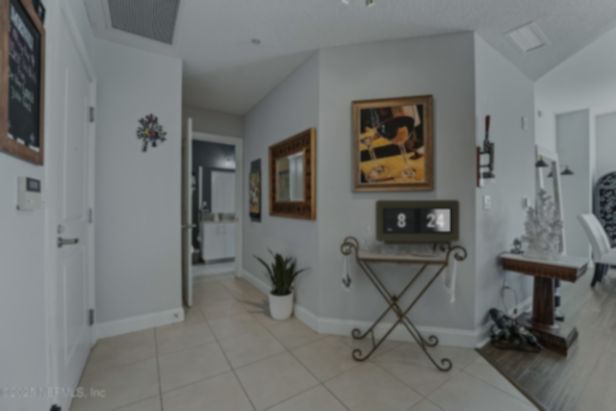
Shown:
8,24
